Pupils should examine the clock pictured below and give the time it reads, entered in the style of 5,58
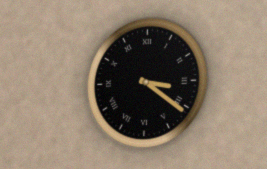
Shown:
3,21
